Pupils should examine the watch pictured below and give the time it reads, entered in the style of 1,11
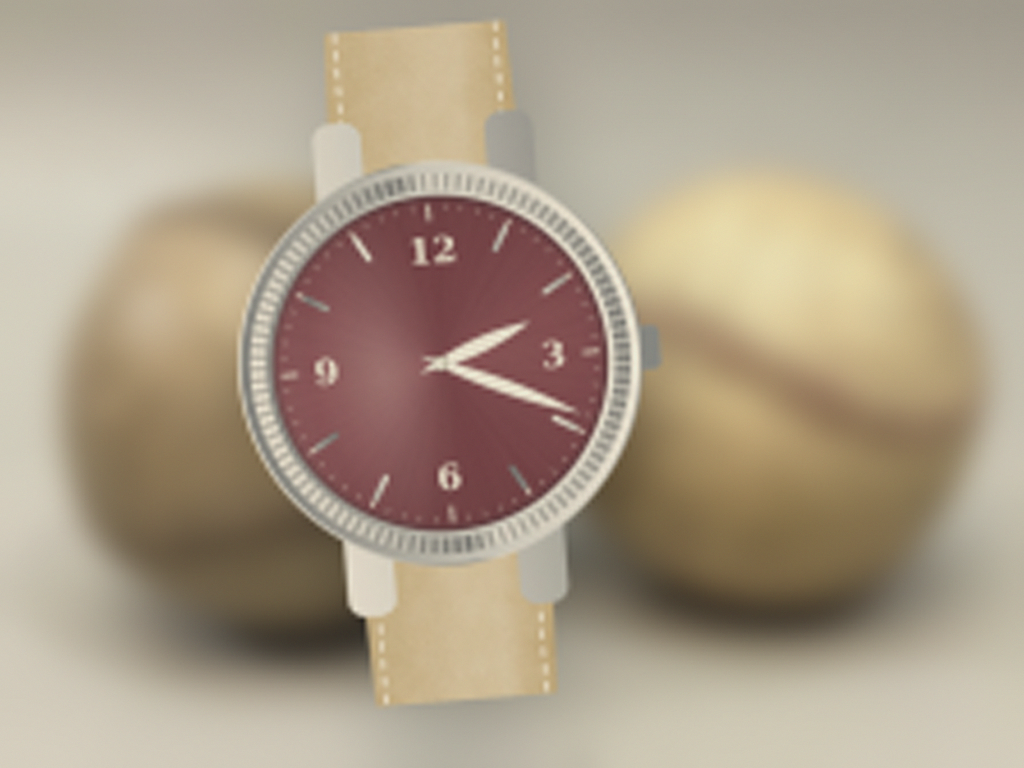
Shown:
2,19
